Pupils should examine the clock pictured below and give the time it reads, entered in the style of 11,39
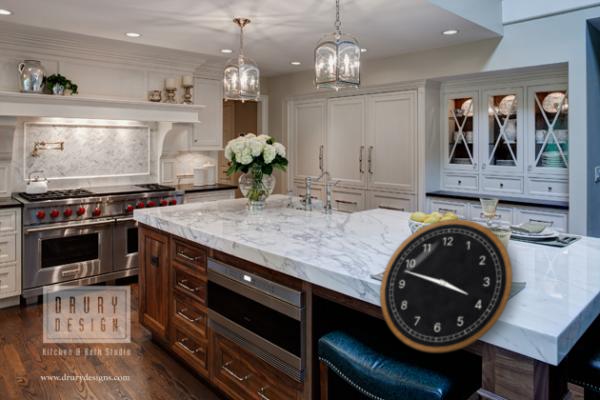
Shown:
3,48
